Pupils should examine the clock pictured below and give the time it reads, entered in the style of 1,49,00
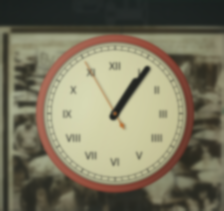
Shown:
1,05,55
